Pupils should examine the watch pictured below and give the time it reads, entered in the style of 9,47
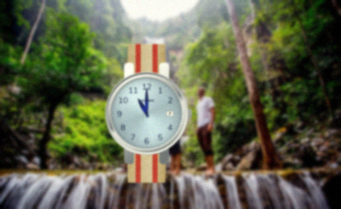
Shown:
11,00
